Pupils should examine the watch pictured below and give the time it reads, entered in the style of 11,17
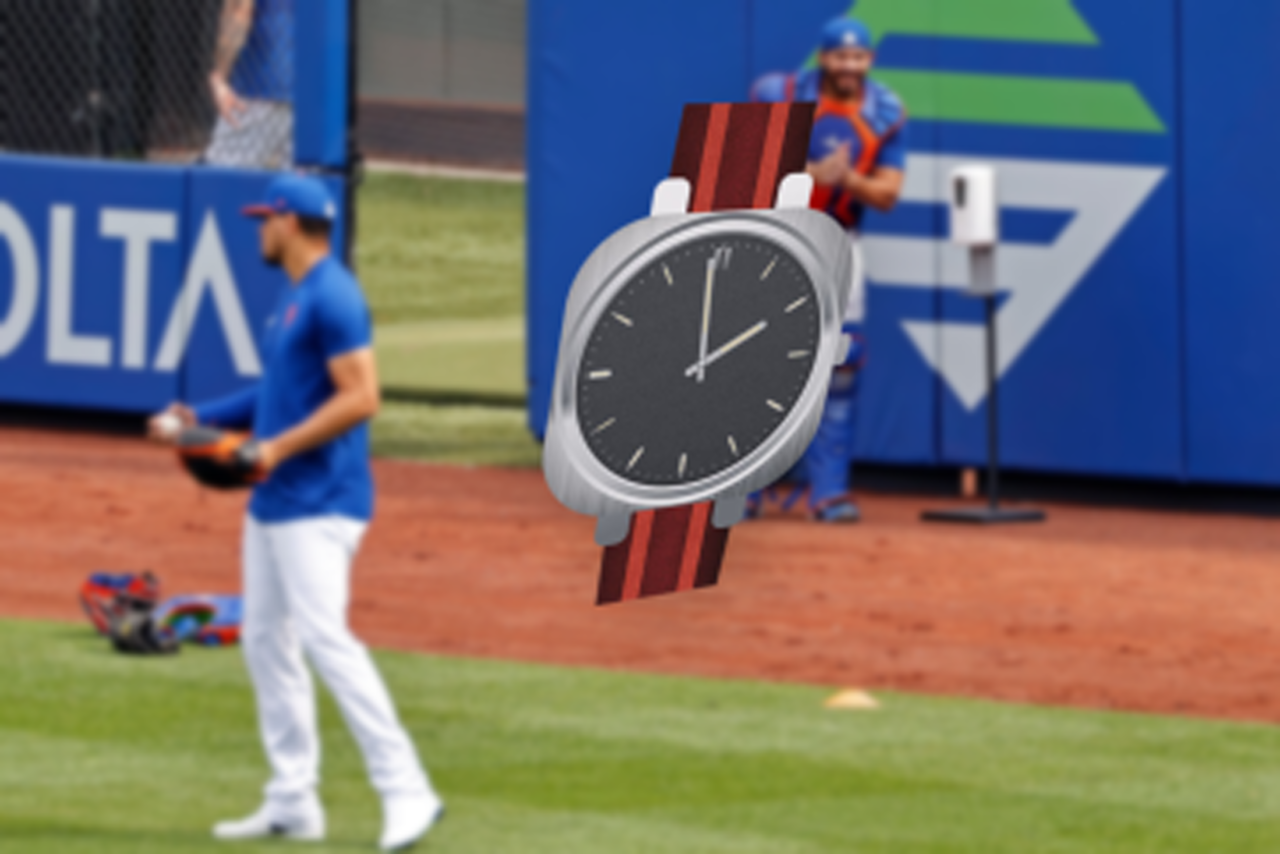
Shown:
1,59
